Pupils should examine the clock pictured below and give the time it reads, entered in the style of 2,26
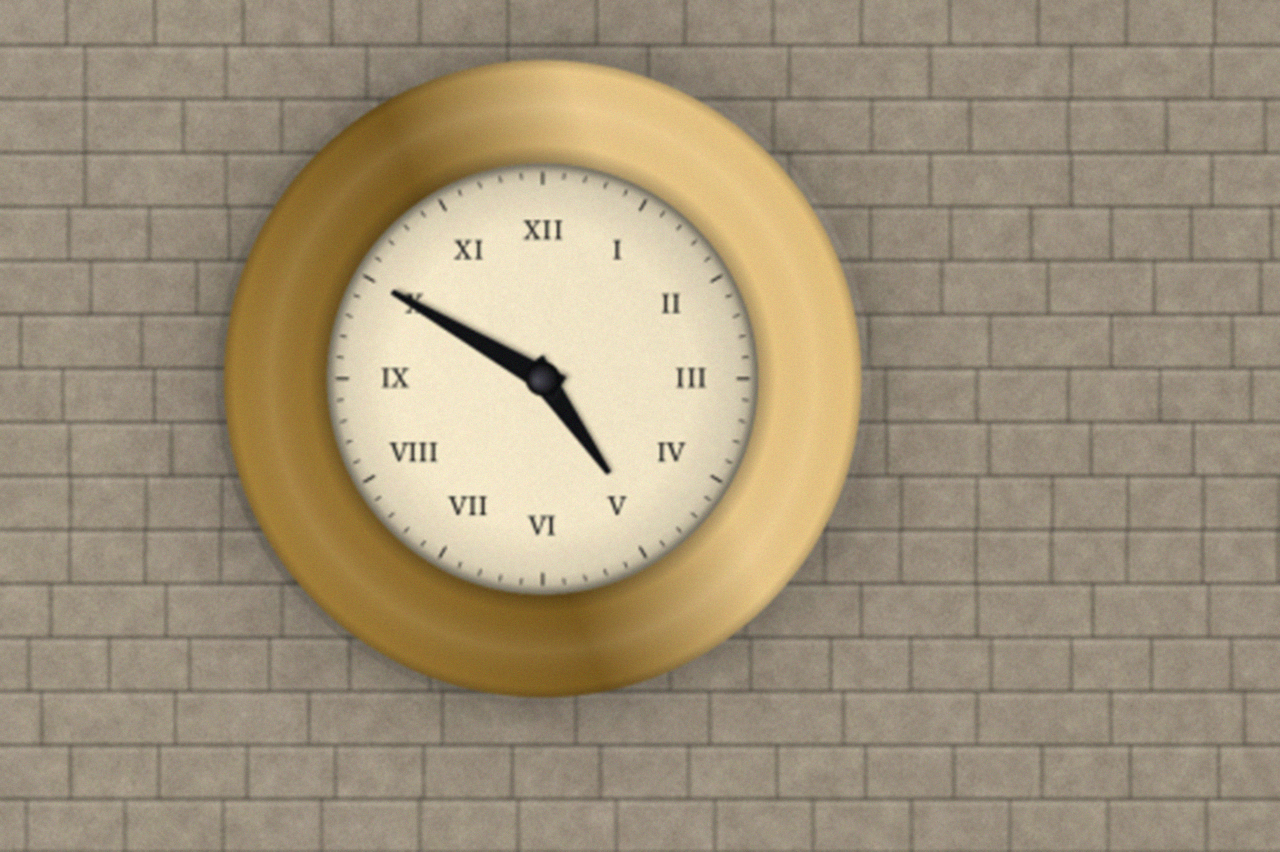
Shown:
4,50
